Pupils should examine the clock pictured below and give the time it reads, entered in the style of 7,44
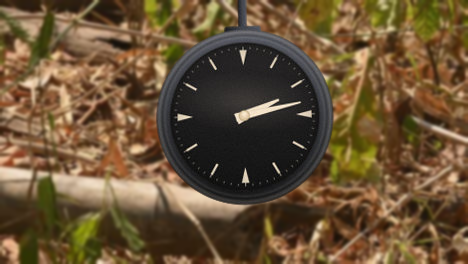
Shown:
2,13
